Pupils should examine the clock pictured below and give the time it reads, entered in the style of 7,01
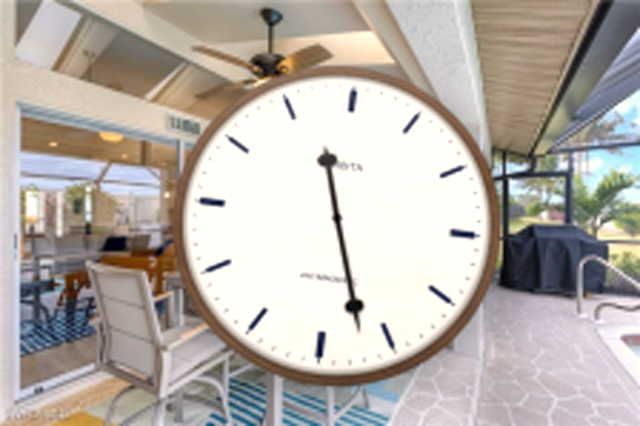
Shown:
11,27
